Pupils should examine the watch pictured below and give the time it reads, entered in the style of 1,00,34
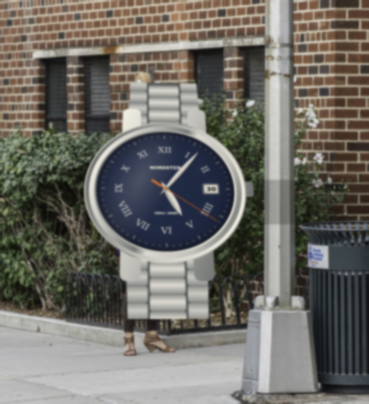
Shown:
5,06,21
